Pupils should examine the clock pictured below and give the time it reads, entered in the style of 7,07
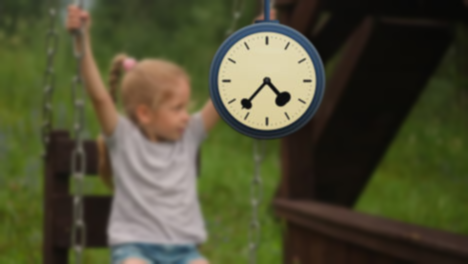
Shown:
4,37
